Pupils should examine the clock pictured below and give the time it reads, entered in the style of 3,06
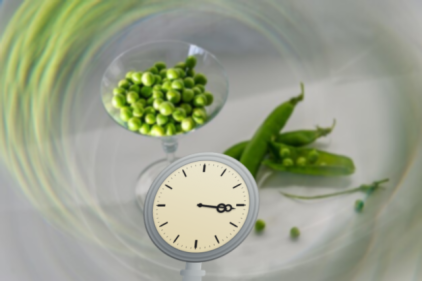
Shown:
3,16
